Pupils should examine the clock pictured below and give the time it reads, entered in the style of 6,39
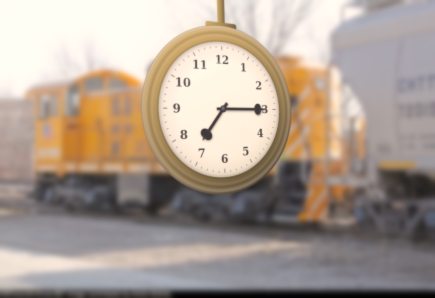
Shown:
7,15
